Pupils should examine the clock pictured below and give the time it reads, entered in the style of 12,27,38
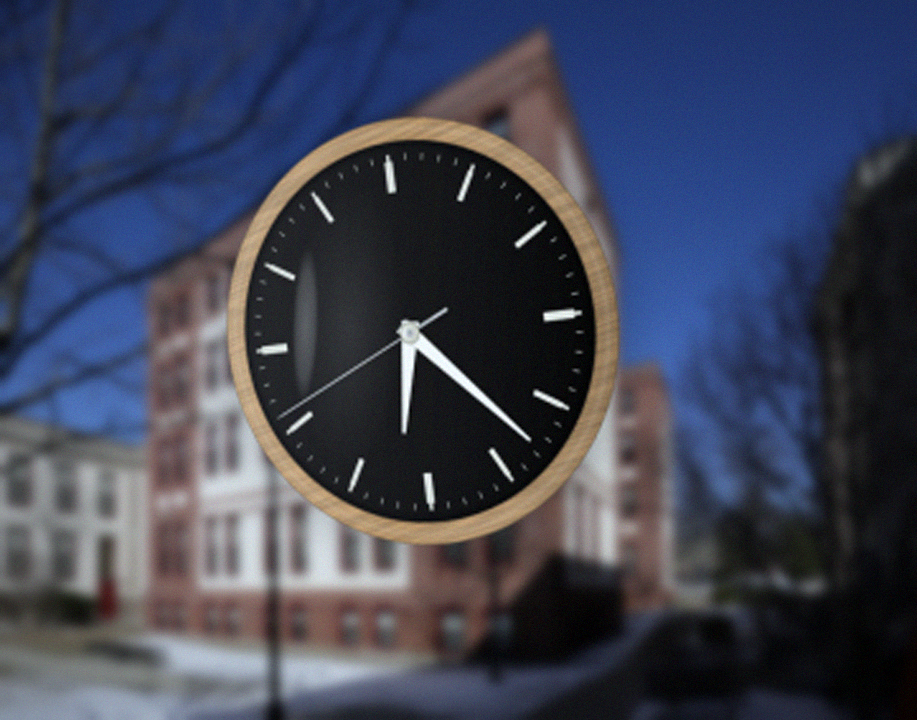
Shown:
6,22,41
